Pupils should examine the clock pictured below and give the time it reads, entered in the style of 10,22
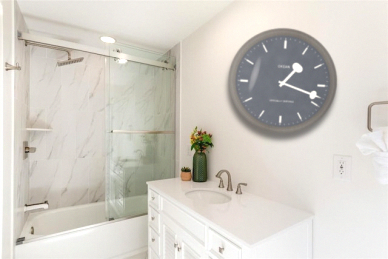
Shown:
1,18
